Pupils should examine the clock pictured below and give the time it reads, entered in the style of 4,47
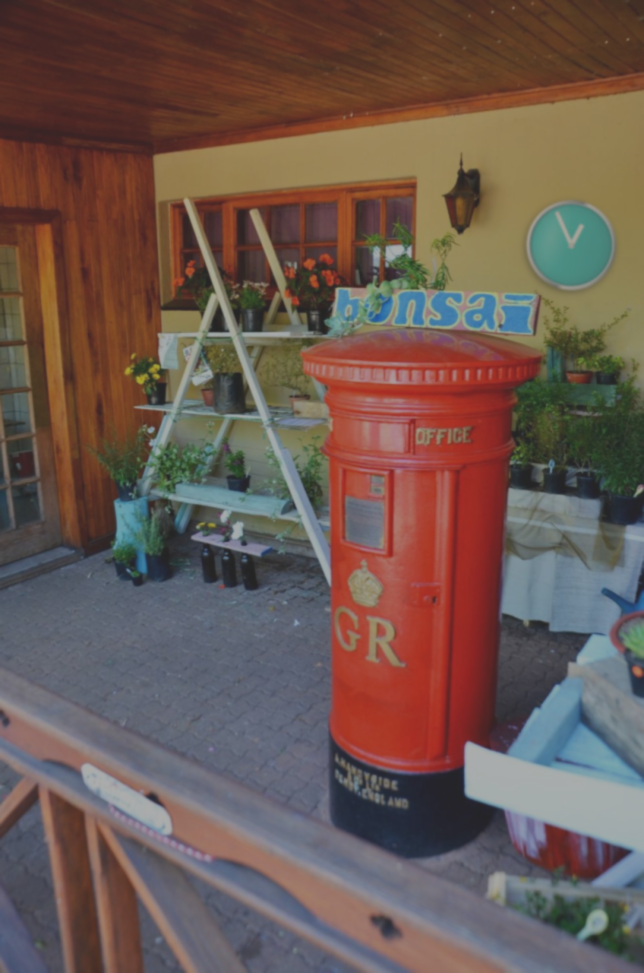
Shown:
12,56
